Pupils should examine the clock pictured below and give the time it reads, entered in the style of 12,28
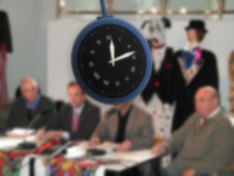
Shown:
12,13
